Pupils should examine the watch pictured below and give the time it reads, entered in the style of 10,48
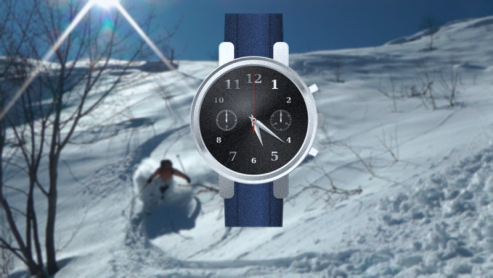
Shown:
5,21
